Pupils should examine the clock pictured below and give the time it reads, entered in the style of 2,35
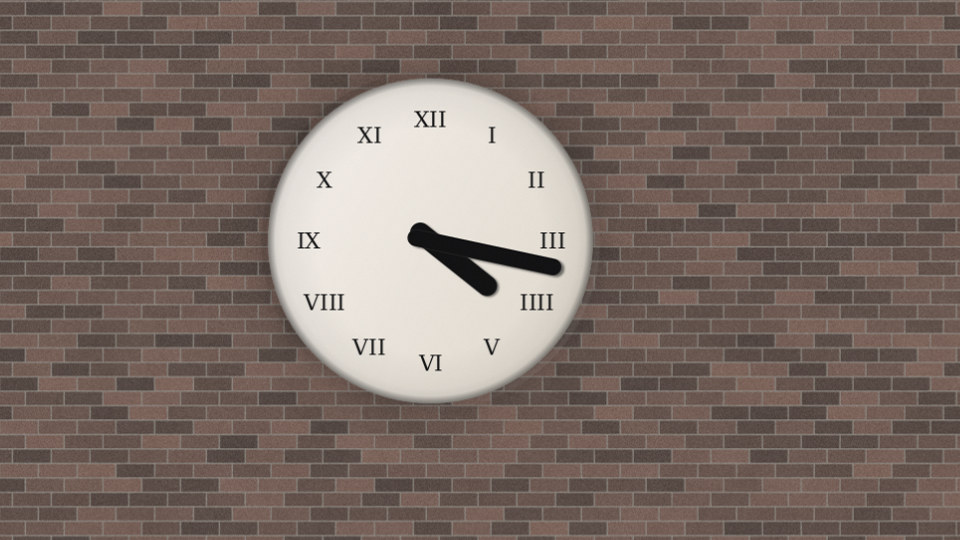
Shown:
4,17
